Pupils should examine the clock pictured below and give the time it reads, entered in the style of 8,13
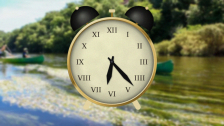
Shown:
6,23
